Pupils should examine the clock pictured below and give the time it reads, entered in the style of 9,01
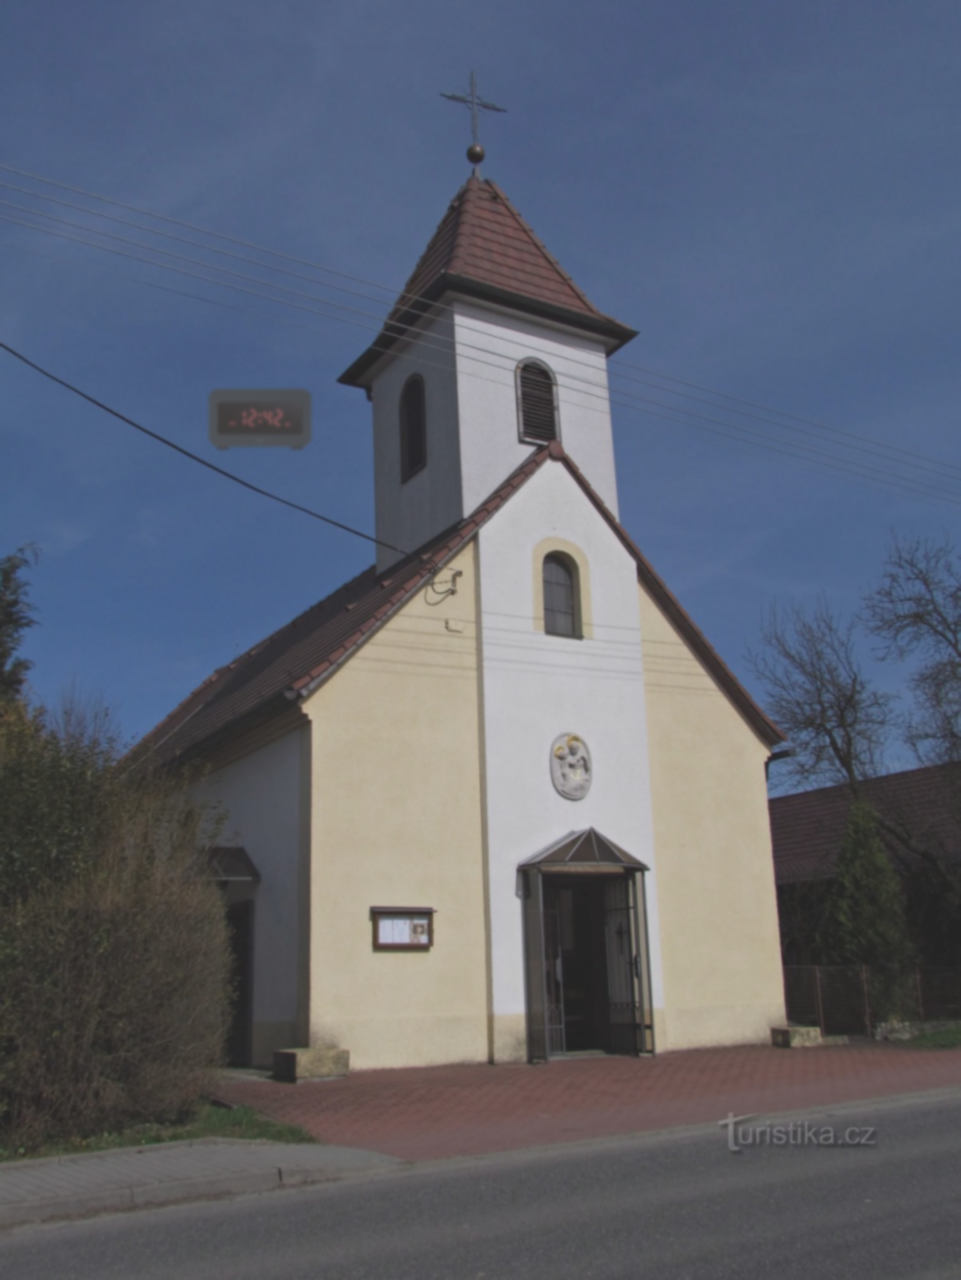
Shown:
12,42
